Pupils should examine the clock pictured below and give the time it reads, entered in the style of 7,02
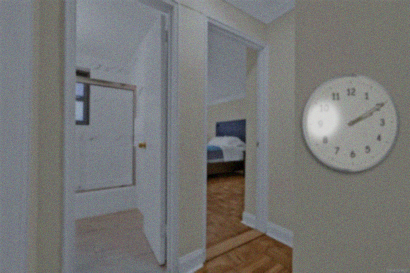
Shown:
2,10
